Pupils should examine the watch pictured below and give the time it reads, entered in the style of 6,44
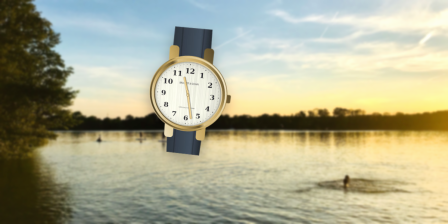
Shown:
11,28
